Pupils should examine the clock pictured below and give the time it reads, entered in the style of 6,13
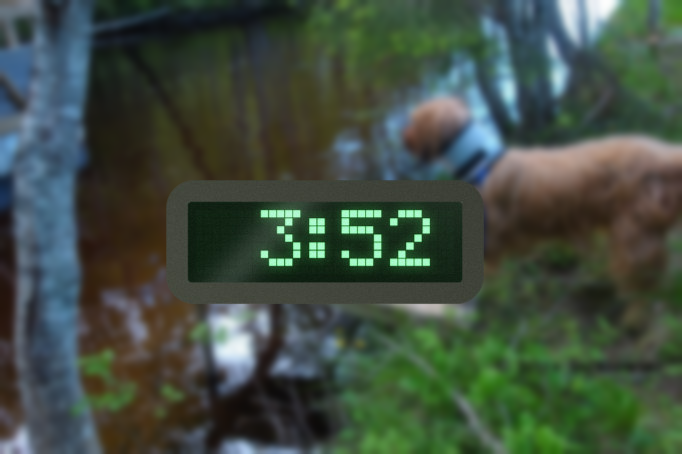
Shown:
3,52
